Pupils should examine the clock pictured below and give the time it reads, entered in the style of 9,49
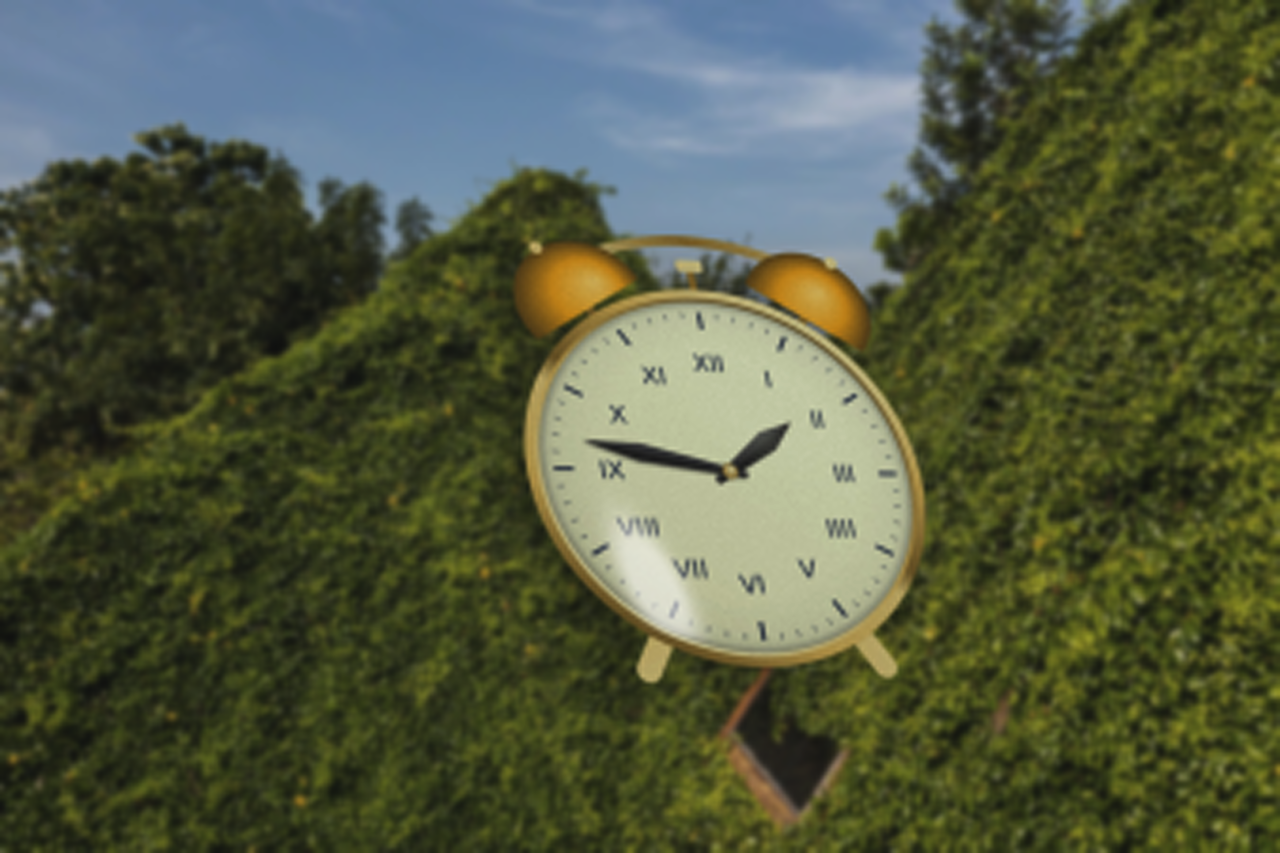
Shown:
1,47
